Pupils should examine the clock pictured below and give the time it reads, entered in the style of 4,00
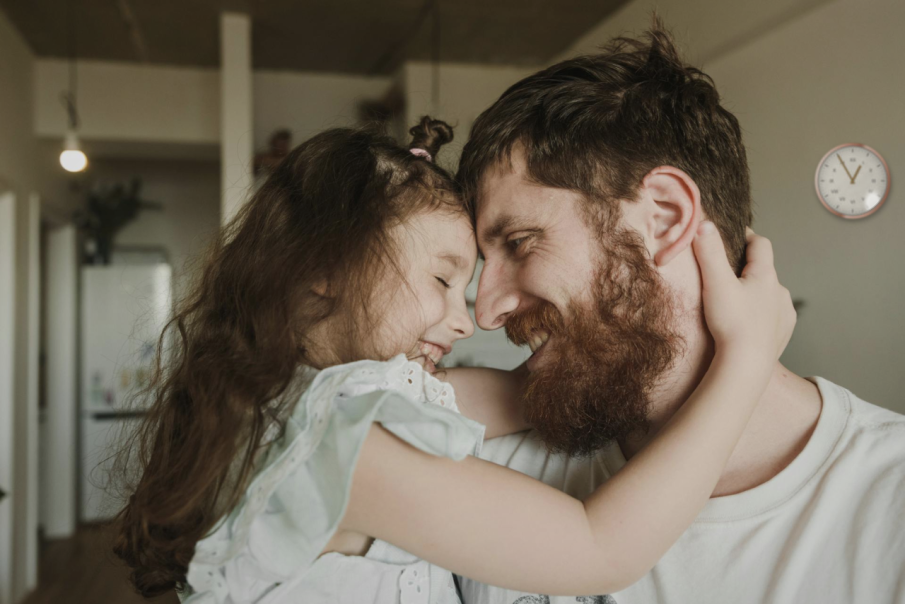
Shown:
12,55
